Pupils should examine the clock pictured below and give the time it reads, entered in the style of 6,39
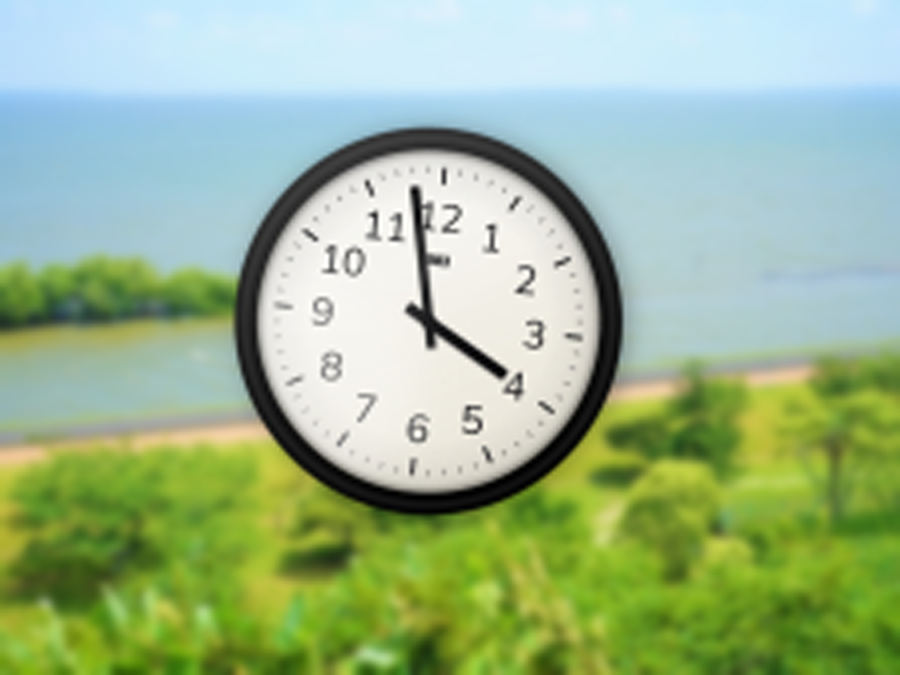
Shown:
3,58
